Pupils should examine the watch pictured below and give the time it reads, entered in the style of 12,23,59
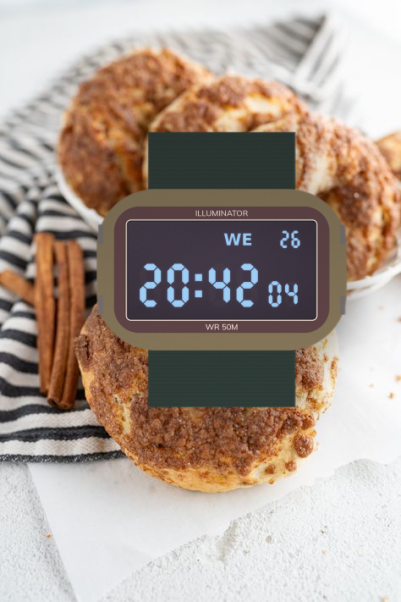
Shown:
20,42,04
